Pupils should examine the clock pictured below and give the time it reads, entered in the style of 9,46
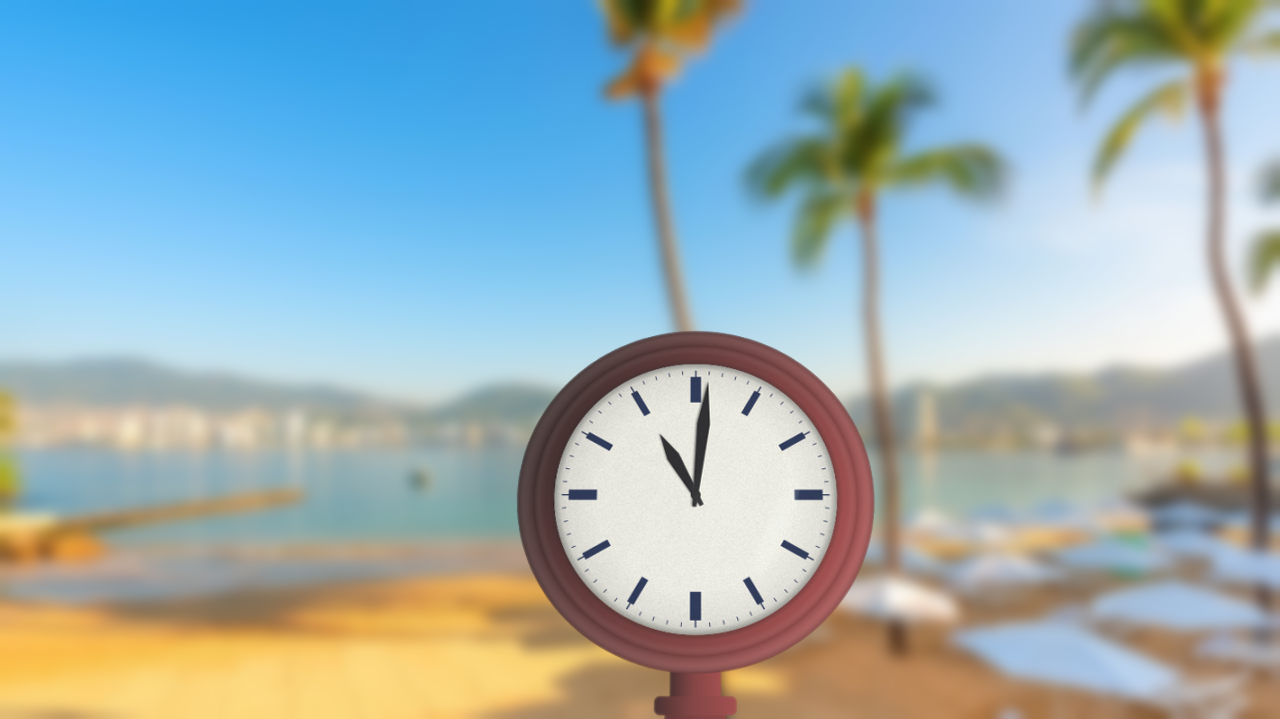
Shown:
11,01
